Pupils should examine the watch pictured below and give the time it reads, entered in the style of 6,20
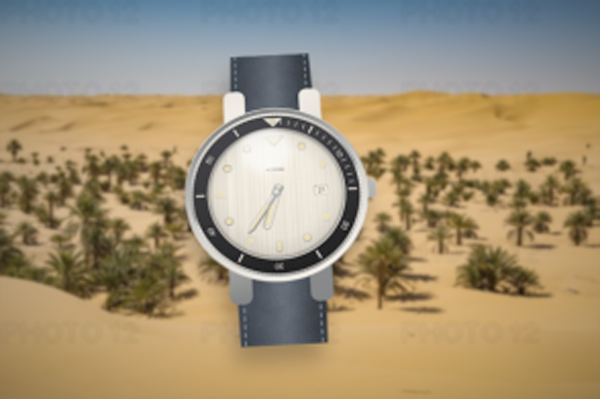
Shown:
6,36
